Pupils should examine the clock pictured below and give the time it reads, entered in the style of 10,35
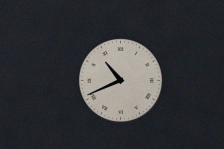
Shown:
10,41
